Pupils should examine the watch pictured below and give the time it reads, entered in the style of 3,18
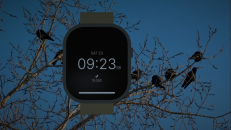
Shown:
9,23
